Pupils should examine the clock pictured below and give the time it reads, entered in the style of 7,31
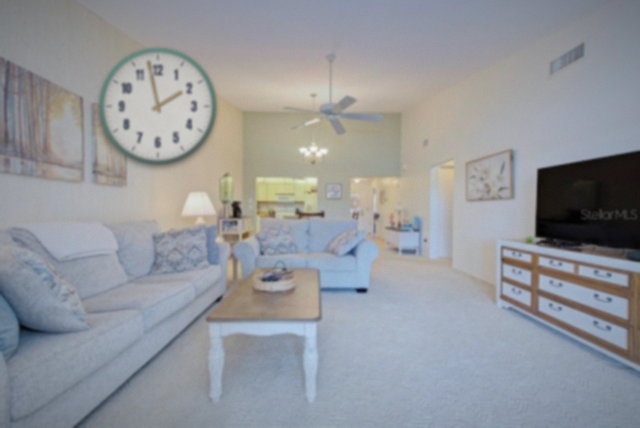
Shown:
1,58
